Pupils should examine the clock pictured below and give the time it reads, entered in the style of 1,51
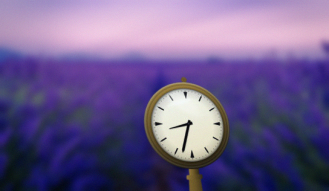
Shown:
8,33
